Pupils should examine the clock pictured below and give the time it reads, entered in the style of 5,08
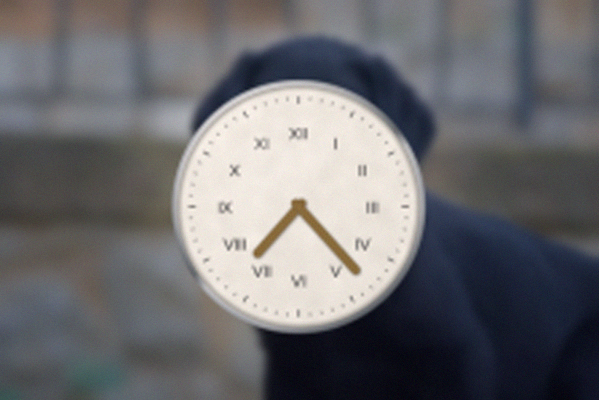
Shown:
7,23
